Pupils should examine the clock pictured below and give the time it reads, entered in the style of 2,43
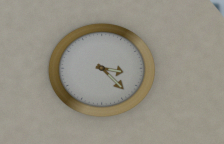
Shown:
3,23
